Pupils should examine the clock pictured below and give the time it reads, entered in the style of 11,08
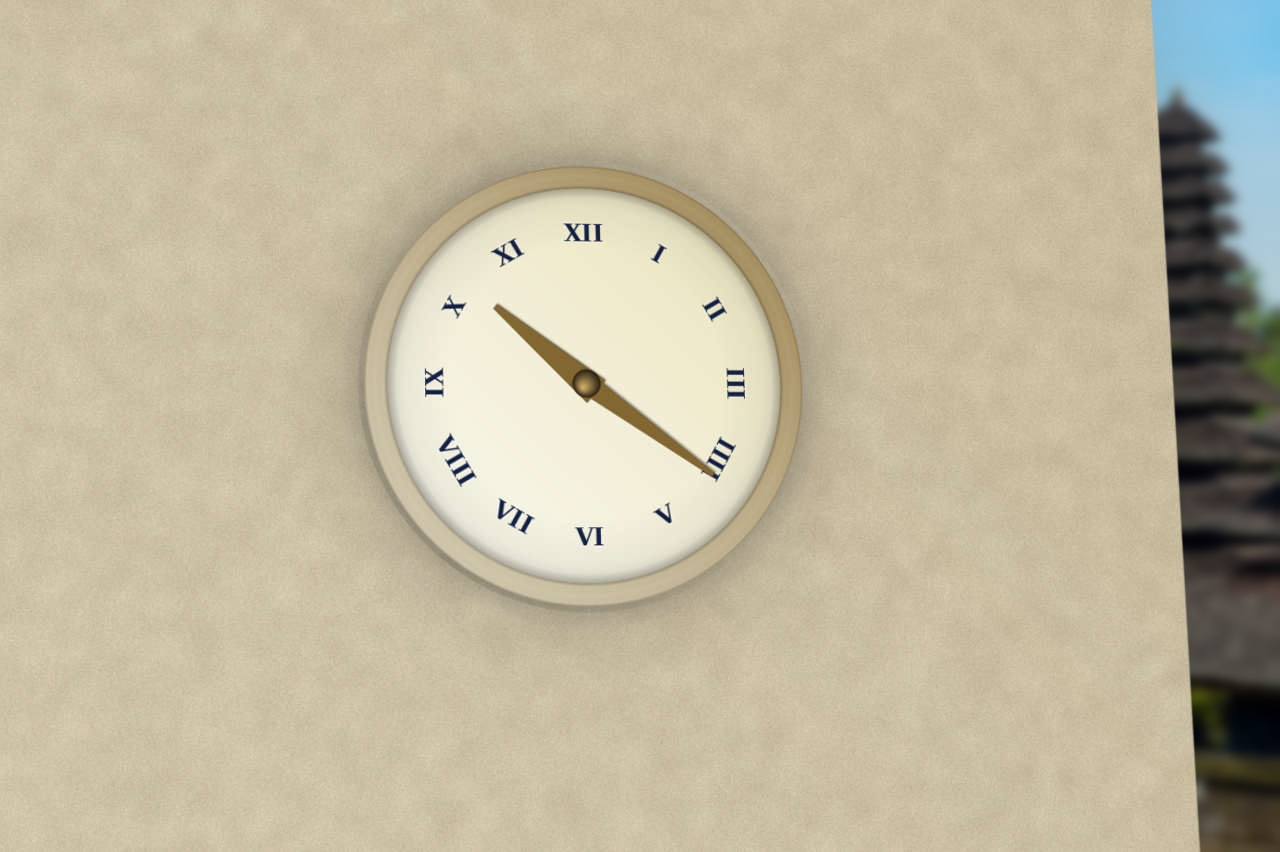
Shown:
10,21
